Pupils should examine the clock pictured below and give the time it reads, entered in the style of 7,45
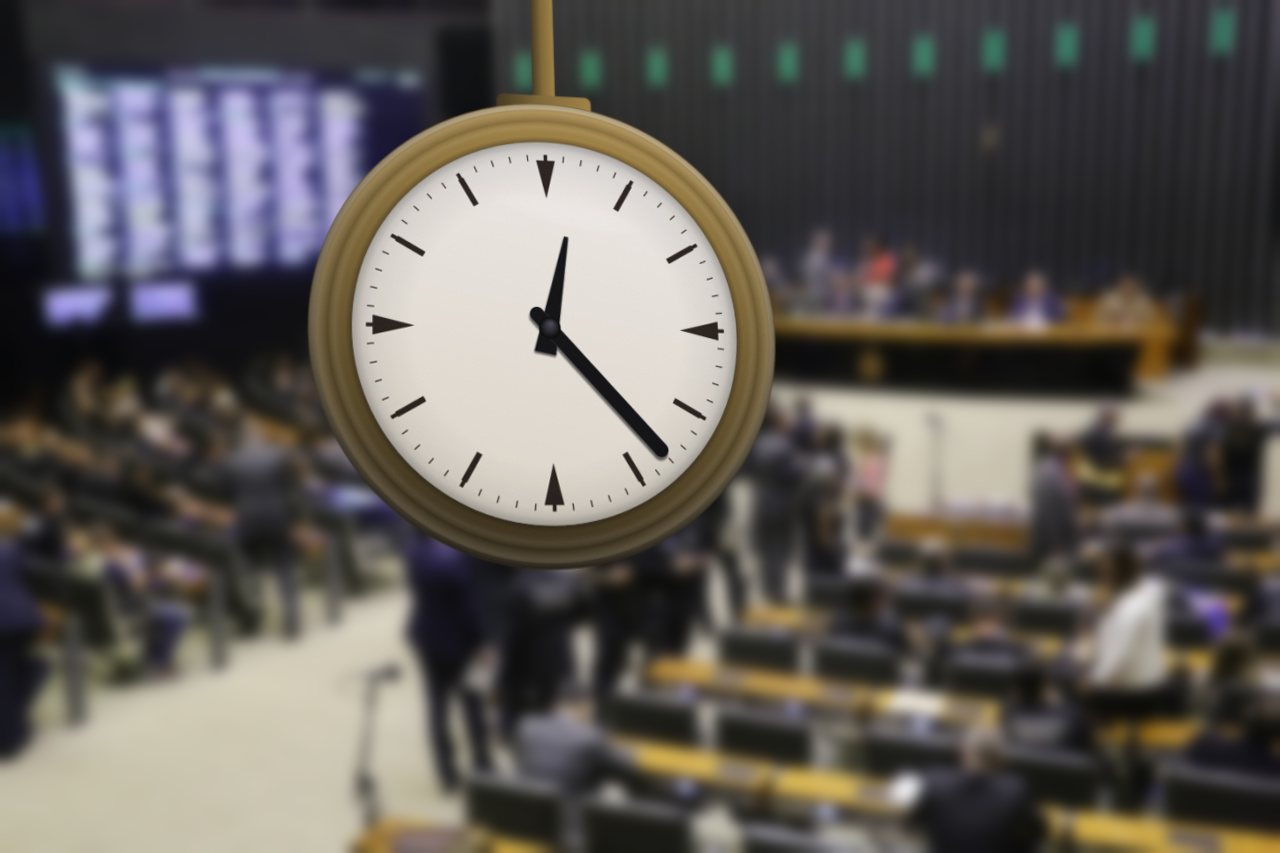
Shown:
12,23
